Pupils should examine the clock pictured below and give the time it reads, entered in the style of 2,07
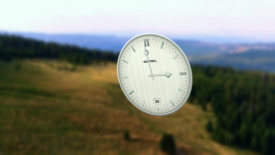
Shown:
2,59
